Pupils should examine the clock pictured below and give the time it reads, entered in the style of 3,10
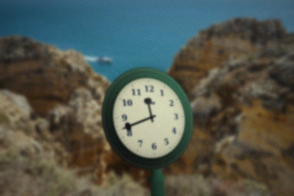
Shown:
11,42
